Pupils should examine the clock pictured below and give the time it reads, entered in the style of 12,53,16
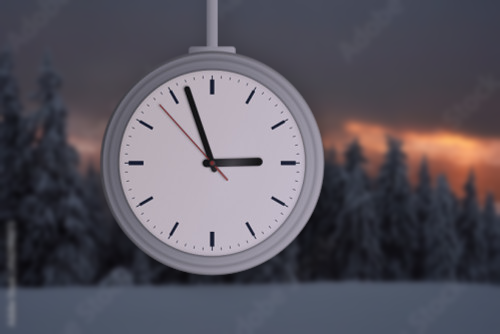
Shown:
2,56,53
